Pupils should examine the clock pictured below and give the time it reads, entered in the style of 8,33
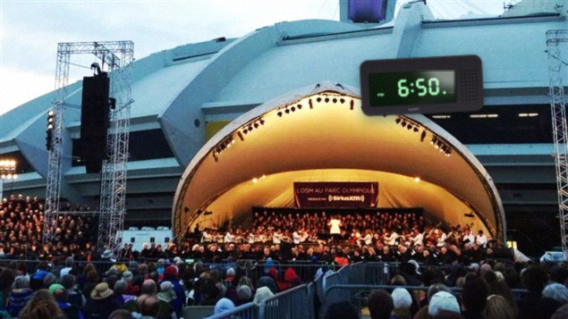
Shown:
6,50
